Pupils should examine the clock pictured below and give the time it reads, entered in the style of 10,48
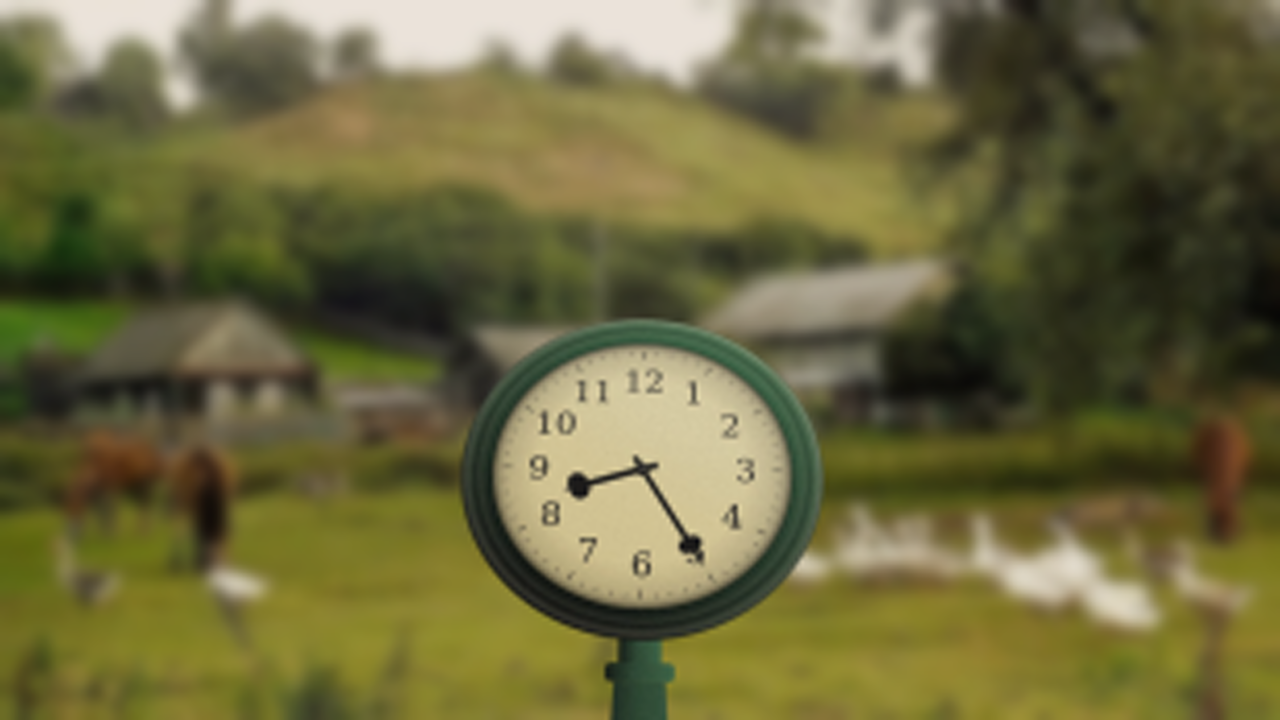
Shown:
8,25
